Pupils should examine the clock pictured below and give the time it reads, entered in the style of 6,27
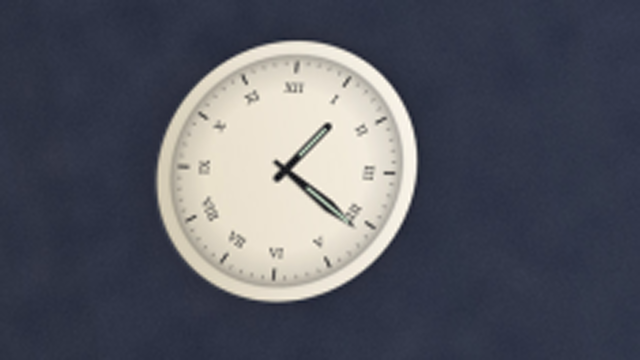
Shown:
1,21
